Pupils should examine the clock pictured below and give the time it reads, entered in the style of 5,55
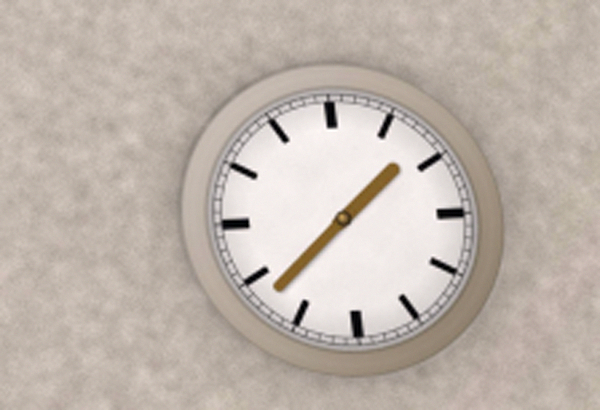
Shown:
1,38
